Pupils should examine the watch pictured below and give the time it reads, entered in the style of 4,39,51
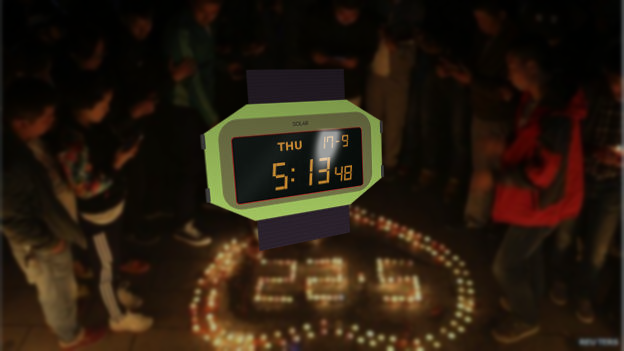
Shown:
5,13,48
